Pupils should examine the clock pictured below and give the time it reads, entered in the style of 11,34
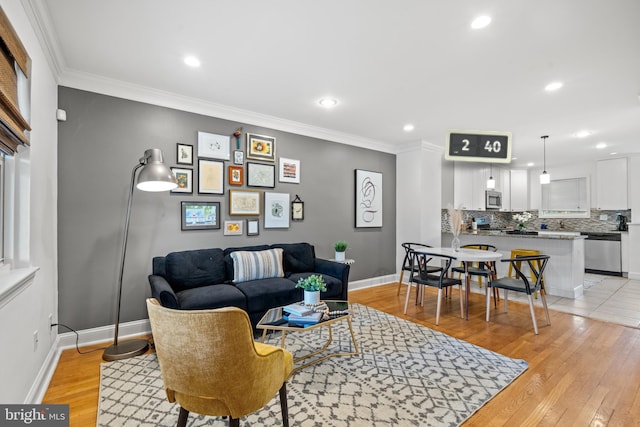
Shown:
2,40
